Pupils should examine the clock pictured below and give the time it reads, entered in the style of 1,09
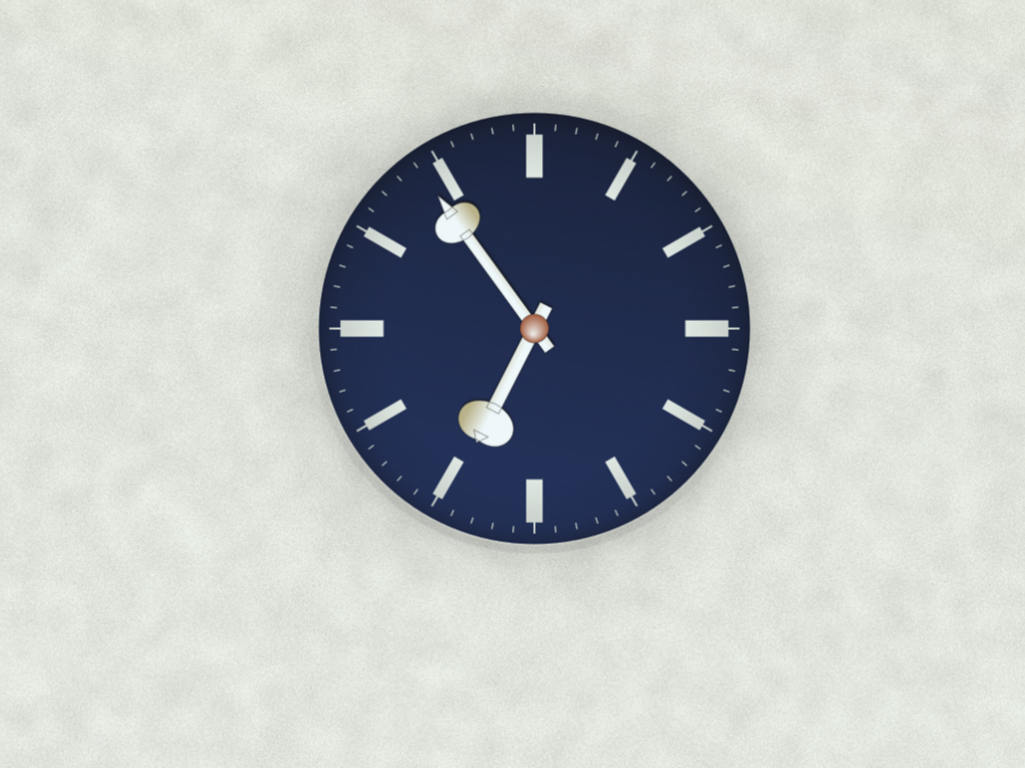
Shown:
6,54
